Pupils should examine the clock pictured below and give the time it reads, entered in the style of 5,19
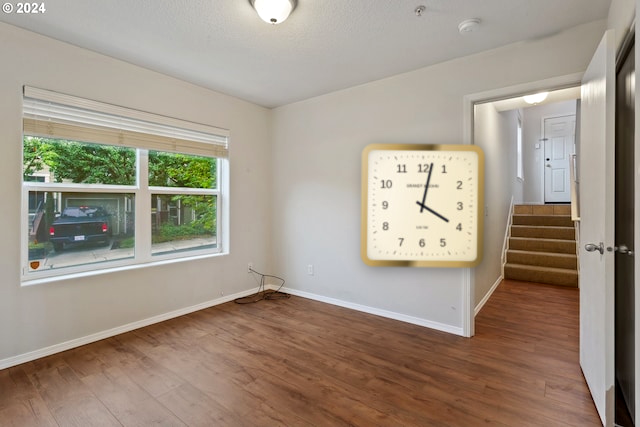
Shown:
4,02
